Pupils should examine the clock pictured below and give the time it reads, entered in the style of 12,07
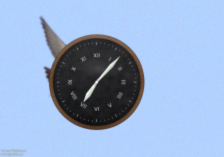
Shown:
7,07
